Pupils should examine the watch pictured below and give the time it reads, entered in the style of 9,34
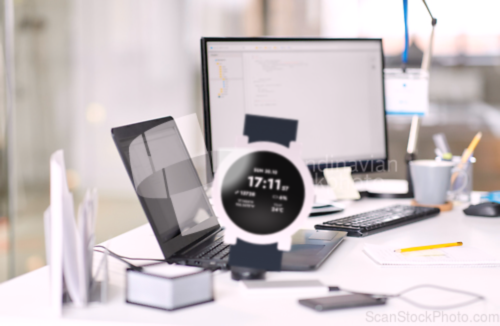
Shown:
17,11
